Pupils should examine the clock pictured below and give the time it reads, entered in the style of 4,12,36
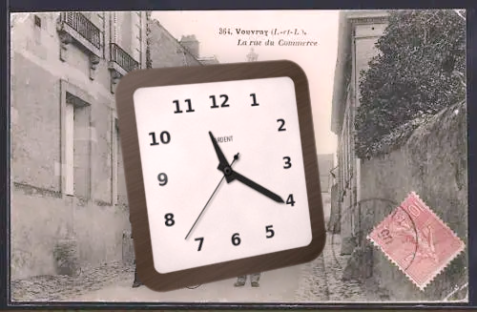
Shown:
11,20,37
